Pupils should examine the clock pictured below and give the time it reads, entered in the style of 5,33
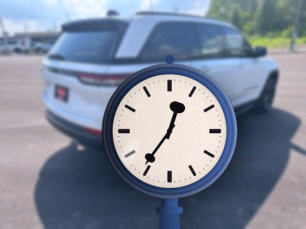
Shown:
12,36
